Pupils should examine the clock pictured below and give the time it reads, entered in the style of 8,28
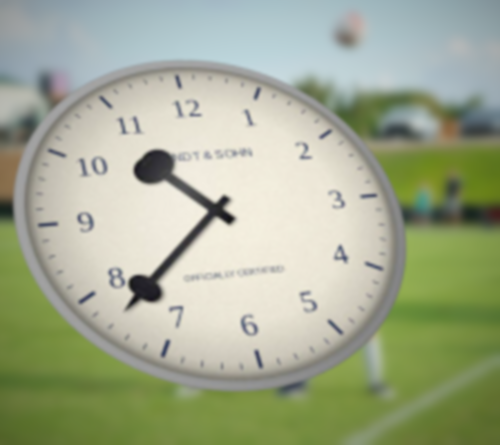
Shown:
10,38
